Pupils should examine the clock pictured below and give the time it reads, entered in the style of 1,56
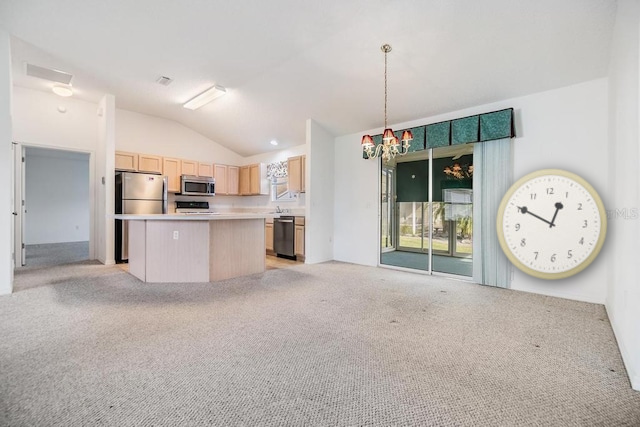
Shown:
12,50
